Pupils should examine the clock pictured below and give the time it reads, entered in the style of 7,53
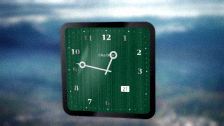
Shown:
12,47
